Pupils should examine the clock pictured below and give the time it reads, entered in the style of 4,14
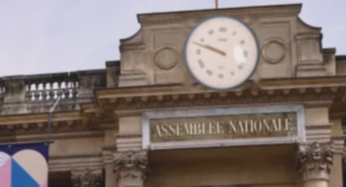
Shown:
9,48
